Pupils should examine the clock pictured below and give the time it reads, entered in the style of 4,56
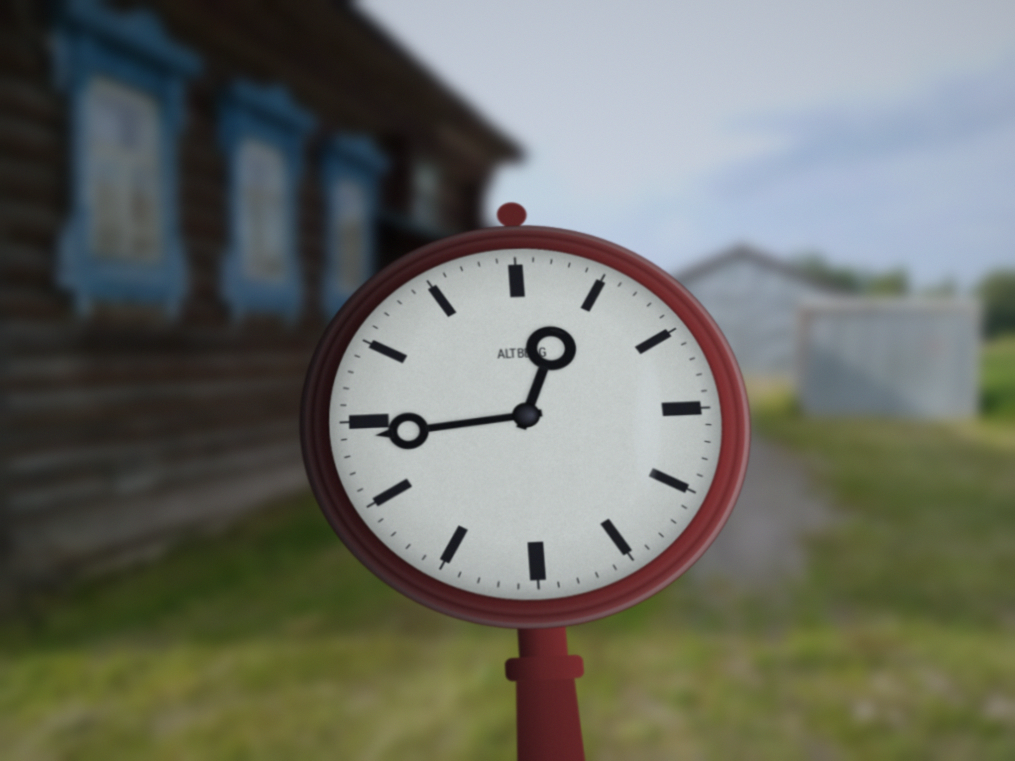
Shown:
12,44
